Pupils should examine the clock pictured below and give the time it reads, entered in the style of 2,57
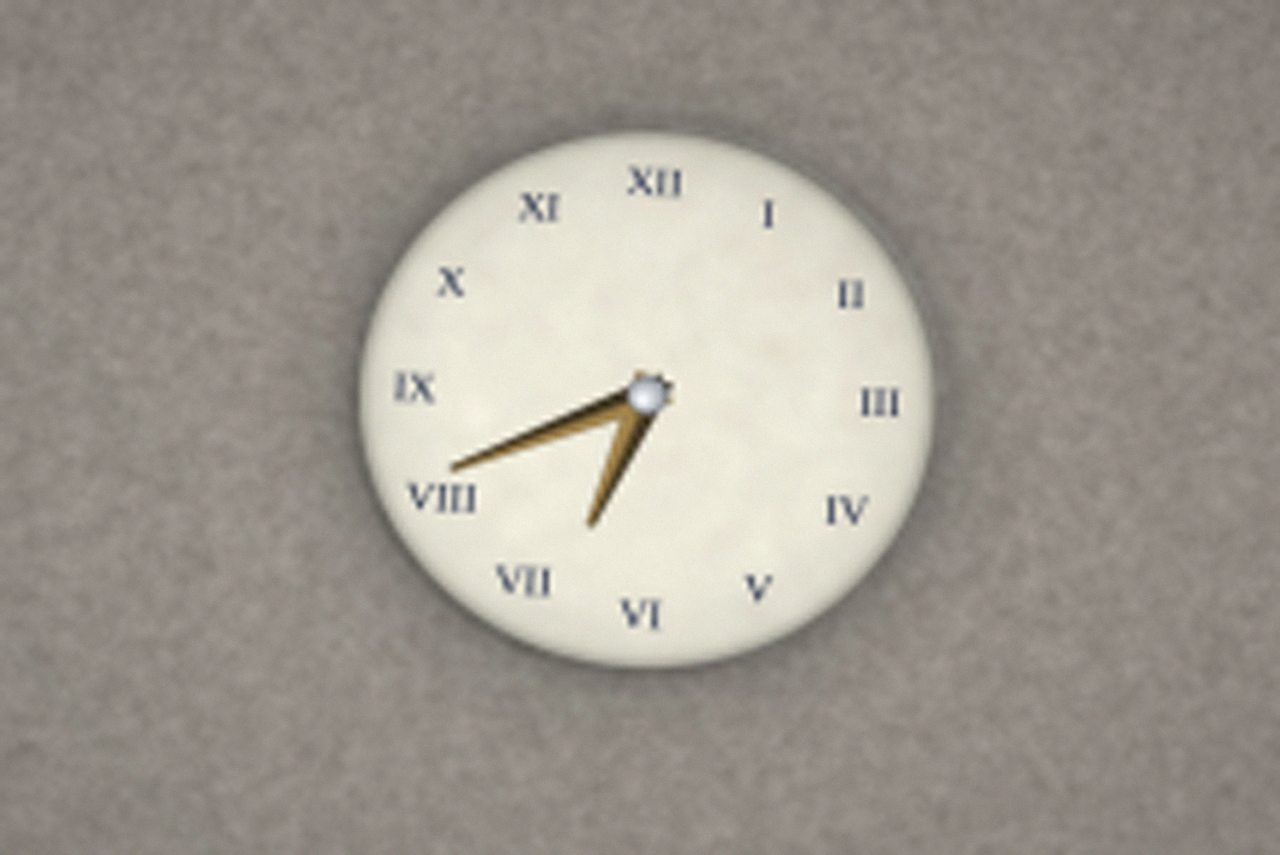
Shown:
6,41
